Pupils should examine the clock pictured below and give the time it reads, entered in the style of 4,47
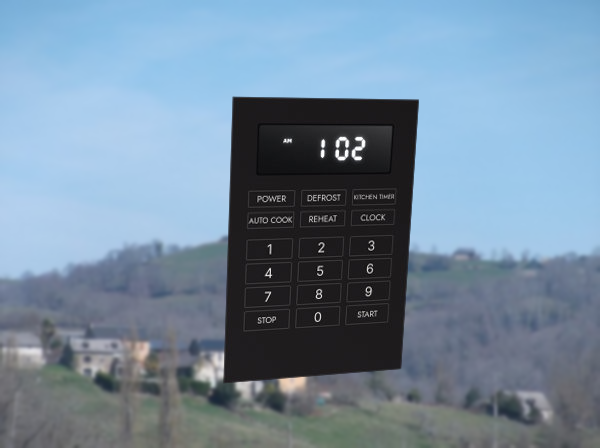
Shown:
1,02
